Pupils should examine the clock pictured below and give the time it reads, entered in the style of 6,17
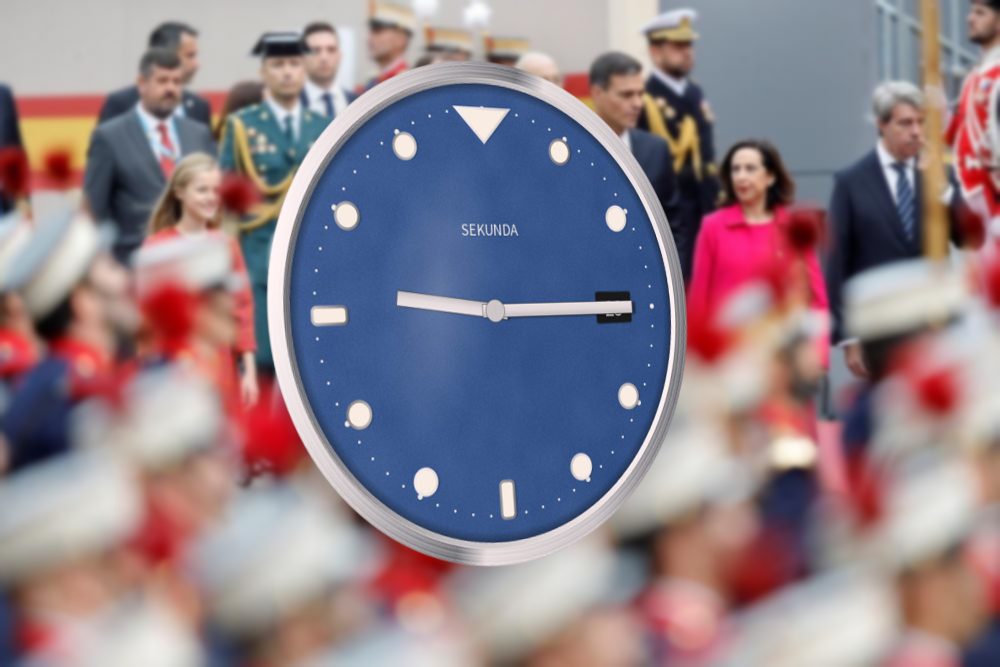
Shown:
9,15
